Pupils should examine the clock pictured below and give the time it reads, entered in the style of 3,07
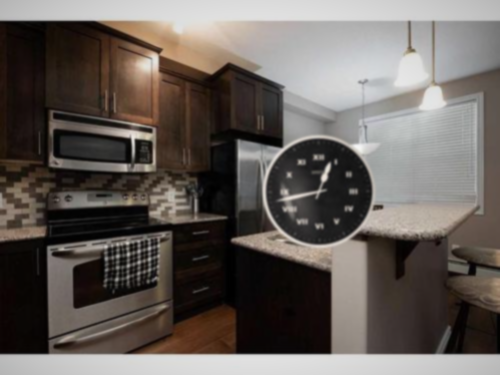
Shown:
12,43
